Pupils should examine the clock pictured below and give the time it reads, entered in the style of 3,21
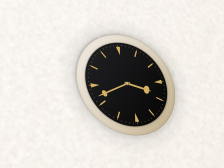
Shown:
3,42
